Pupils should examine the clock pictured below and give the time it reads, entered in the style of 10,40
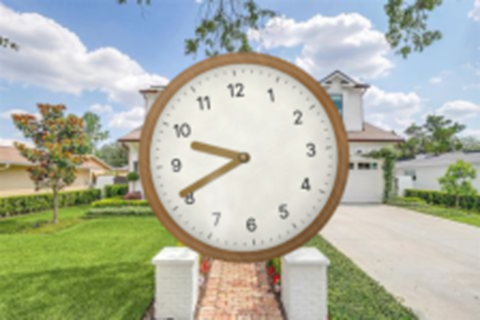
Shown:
9,41
